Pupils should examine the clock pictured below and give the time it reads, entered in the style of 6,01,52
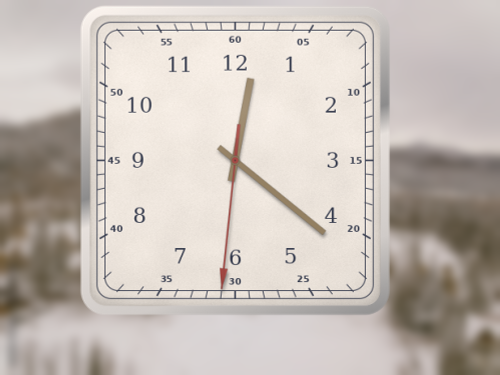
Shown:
12,21,31
